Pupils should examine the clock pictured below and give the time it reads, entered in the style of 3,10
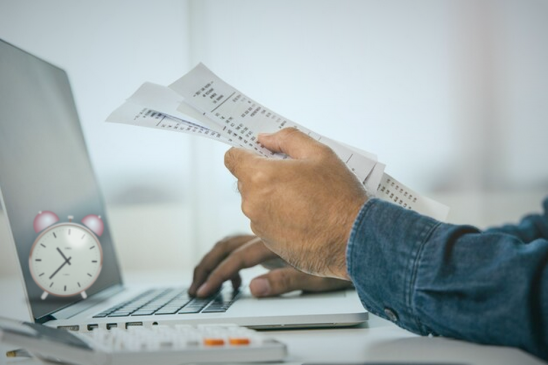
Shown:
10,37
